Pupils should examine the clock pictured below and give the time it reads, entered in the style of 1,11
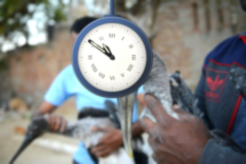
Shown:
10,51
